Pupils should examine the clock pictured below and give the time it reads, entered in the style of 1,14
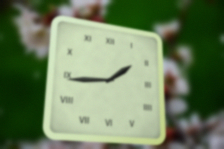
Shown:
1,44
